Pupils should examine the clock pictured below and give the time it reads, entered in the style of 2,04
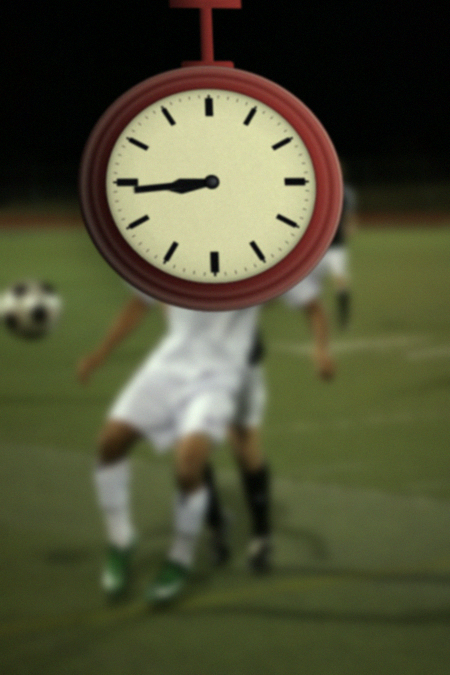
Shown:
8,44
